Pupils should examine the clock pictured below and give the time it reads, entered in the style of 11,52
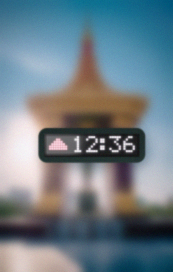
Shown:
12,36
